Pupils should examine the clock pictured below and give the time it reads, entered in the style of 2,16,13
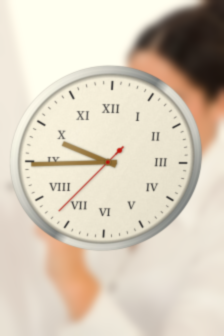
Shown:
9,44,37
